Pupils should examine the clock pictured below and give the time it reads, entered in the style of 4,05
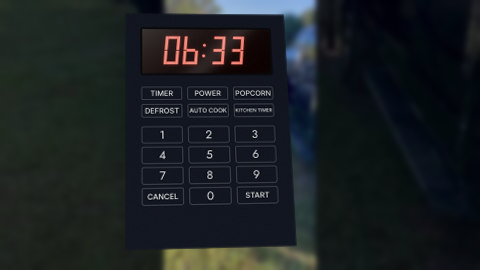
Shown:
6,33
